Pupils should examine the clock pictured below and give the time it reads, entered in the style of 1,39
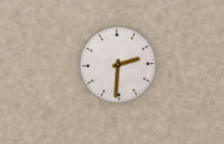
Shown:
2,31
